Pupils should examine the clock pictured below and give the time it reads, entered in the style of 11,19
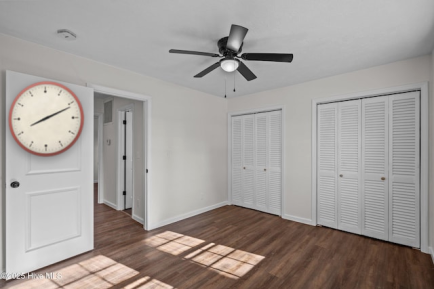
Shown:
8,11
